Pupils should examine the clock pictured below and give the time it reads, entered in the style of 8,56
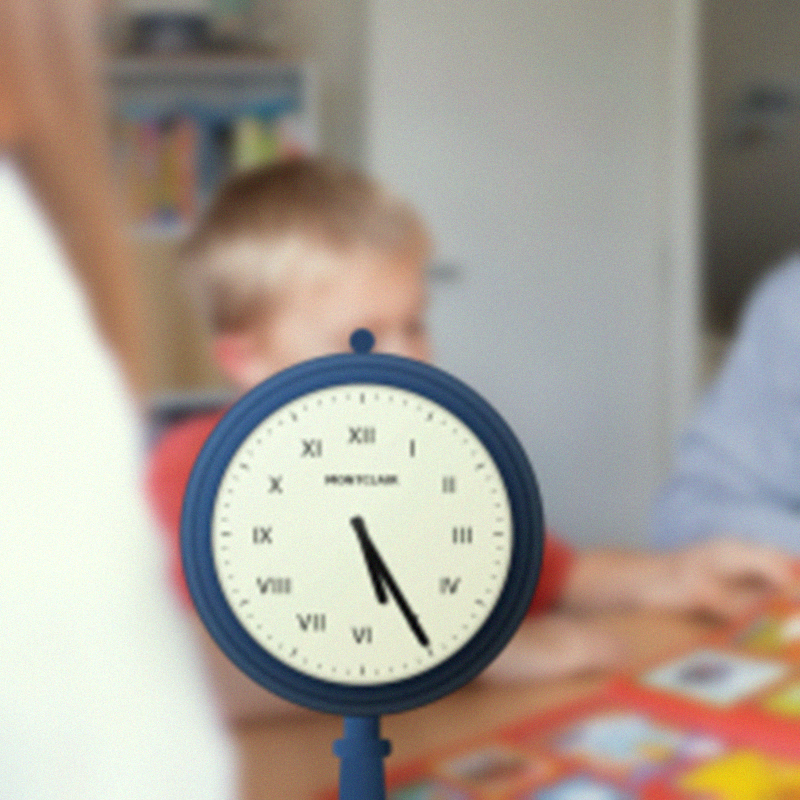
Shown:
5,25
